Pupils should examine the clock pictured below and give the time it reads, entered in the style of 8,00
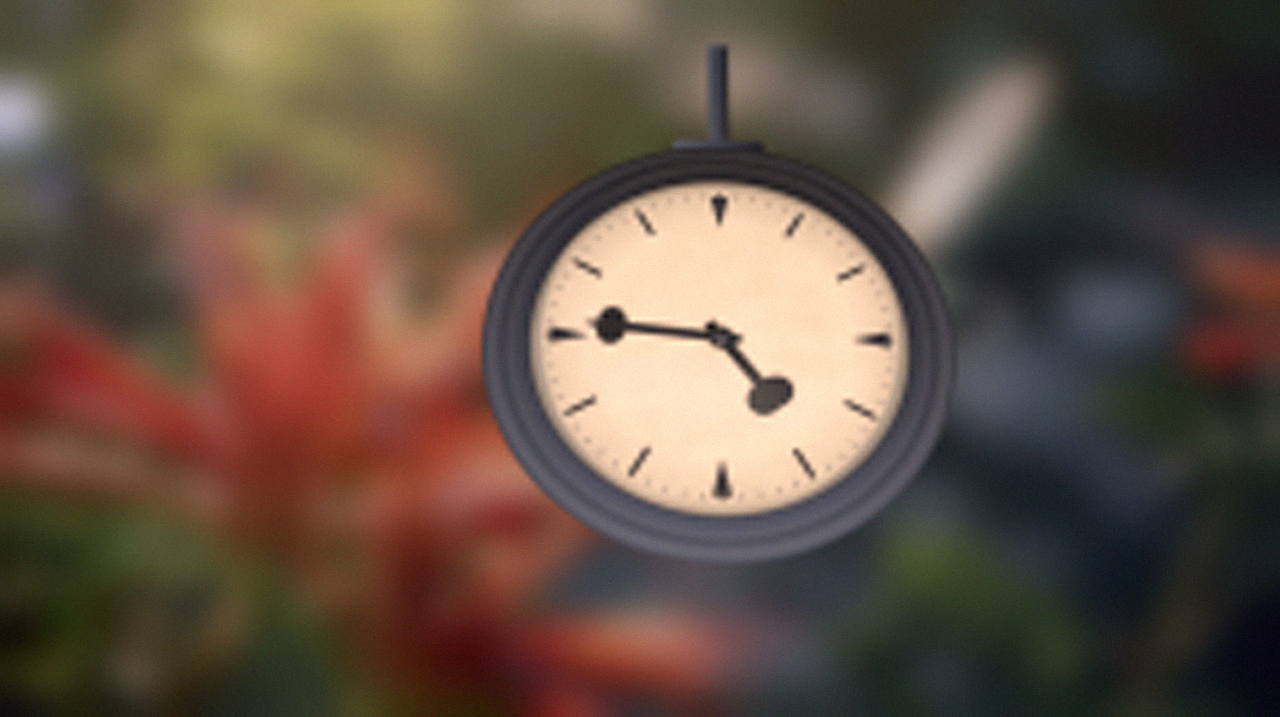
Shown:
4,46
